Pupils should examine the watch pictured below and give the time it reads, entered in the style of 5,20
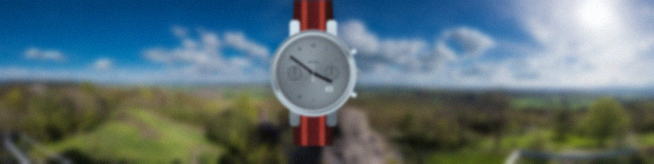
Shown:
3,51
